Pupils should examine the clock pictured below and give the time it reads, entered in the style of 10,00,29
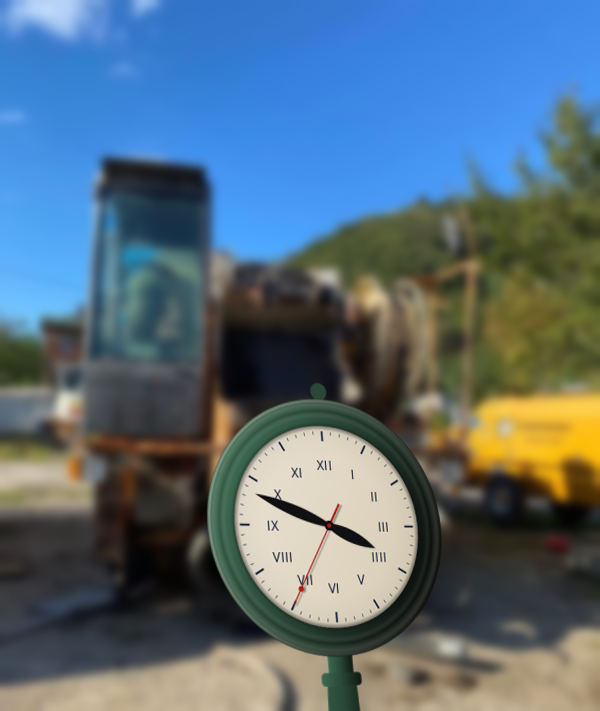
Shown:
3,48,35
